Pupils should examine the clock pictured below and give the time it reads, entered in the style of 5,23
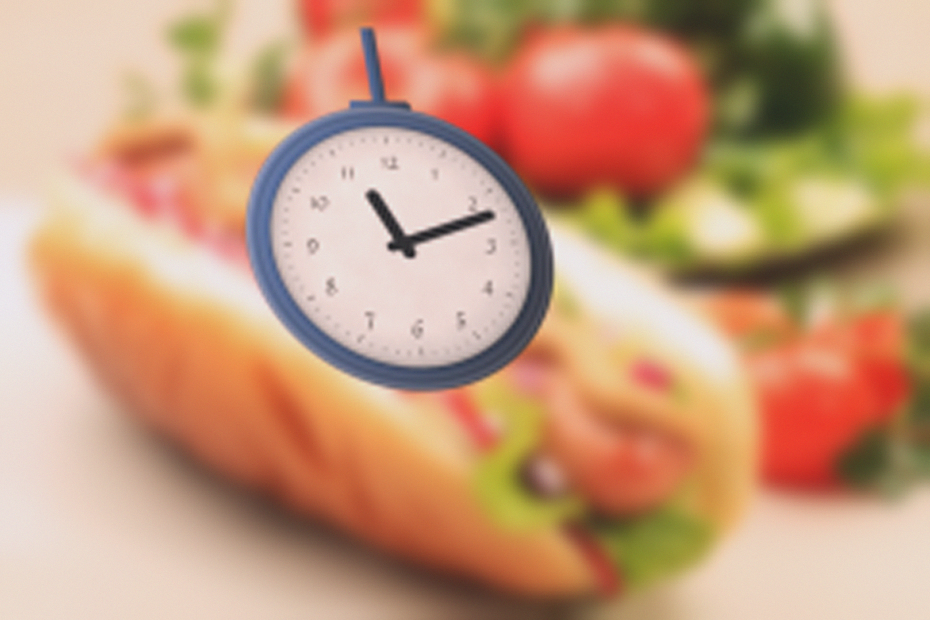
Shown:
11,12
